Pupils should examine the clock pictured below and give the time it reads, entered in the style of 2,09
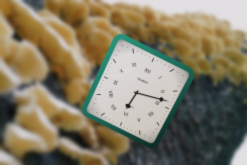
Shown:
6,13
